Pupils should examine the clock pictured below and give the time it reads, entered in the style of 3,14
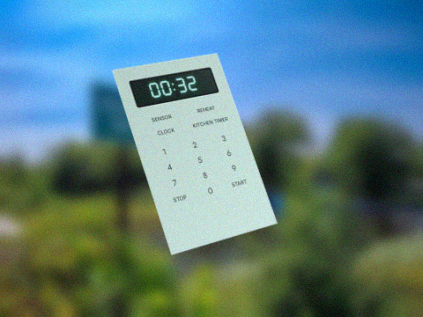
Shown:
0,32
